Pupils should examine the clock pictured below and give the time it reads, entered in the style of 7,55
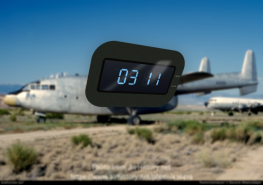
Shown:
3,11
